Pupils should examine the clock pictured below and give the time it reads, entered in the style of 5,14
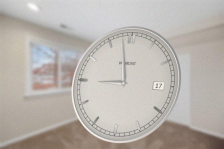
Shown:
8,58
